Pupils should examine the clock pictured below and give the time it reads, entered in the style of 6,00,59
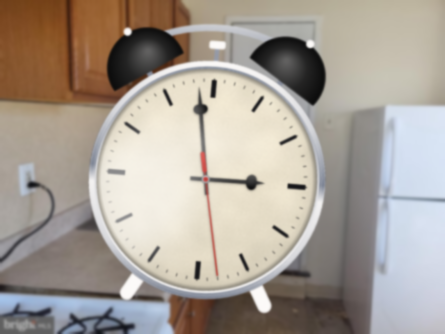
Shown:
2,58,28
